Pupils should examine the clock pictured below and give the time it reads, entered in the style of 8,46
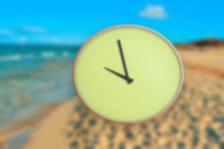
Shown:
9,58
